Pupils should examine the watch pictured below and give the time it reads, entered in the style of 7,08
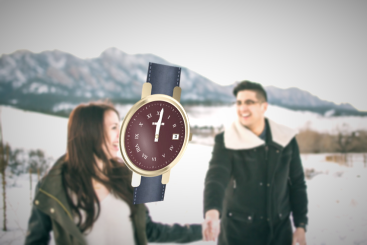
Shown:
12,01
